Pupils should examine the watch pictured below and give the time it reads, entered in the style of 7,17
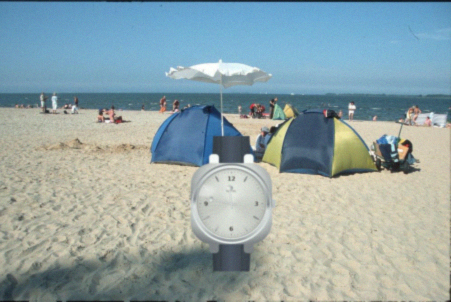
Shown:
11,47
